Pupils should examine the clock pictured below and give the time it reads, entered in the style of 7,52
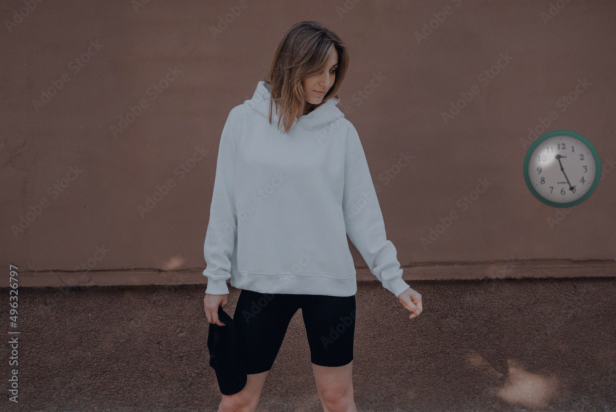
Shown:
11,26
